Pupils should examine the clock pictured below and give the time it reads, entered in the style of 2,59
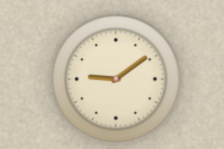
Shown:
9,09
